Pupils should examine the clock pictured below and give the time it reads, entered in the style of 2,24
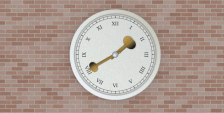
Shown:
1,40
